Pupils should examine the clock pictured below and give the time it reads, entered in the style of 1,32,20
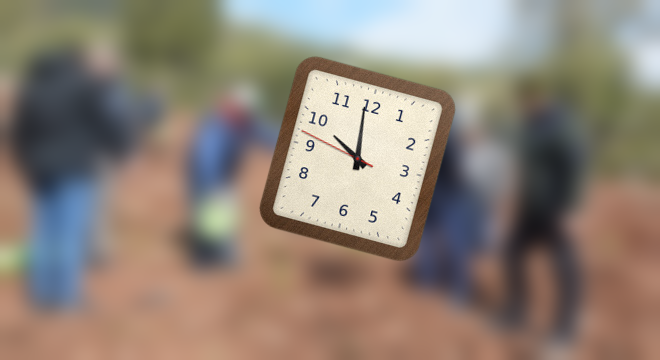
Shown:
9,58,47
